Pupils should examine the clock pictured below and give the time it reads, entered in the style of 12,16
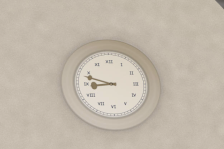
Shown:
8,48
